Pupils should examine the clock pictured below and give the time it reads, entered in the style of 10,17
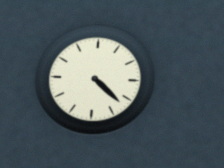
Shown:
4,22
